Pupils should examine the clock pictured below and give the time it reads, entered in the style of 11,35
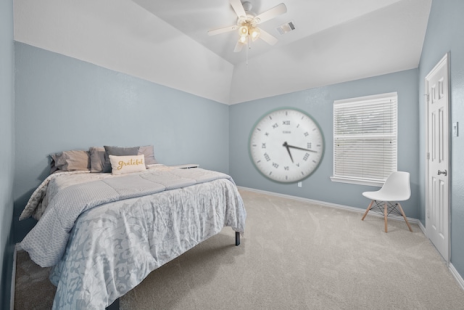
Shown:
5,17
